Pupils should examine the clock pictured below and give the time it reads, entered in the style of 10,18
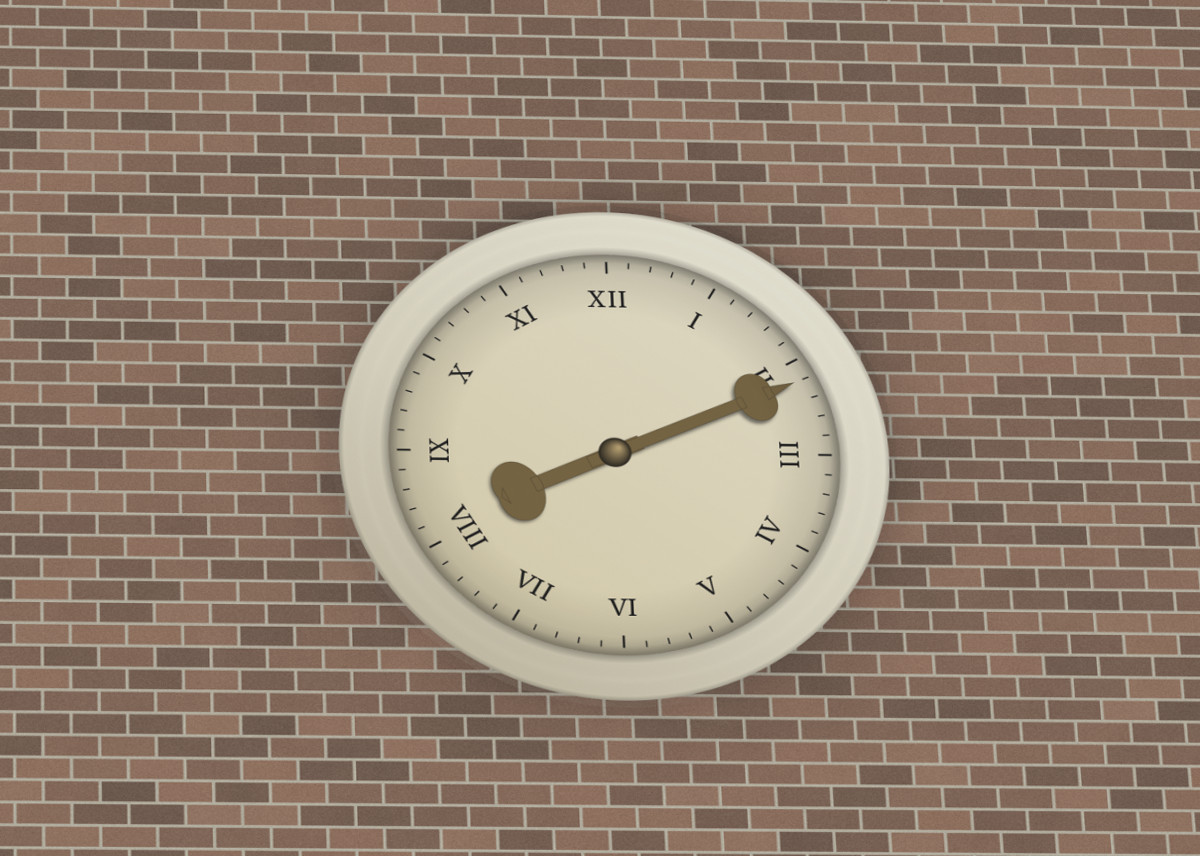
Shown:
8,11
